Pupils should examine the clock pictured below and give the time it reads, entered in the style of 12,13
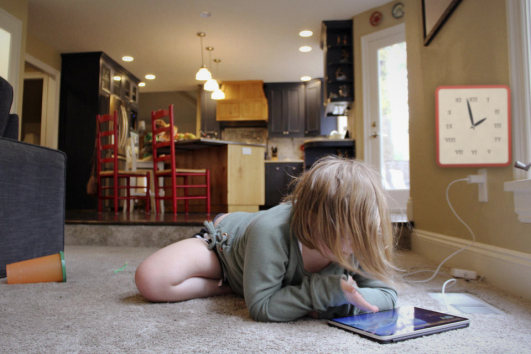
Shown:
1,58
